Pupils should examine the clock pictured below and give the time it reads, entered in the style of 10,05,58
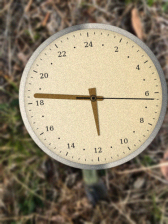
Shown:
11,46,16
